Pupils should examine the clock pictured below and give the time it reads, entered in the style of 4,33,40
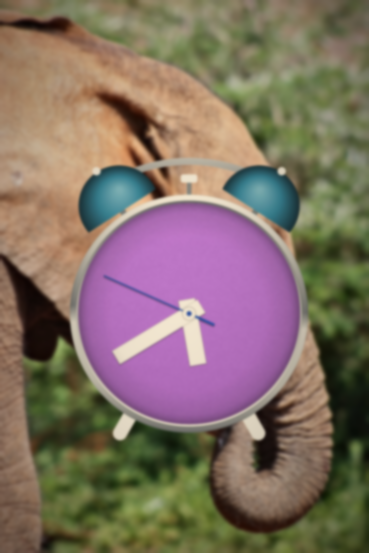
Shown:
5,39,49
